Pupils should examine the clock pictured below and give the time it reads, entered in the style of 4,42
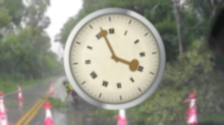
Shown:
3,57
